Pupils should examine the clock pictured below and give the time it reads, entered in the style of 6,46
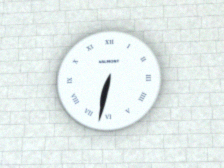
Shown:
6,32
